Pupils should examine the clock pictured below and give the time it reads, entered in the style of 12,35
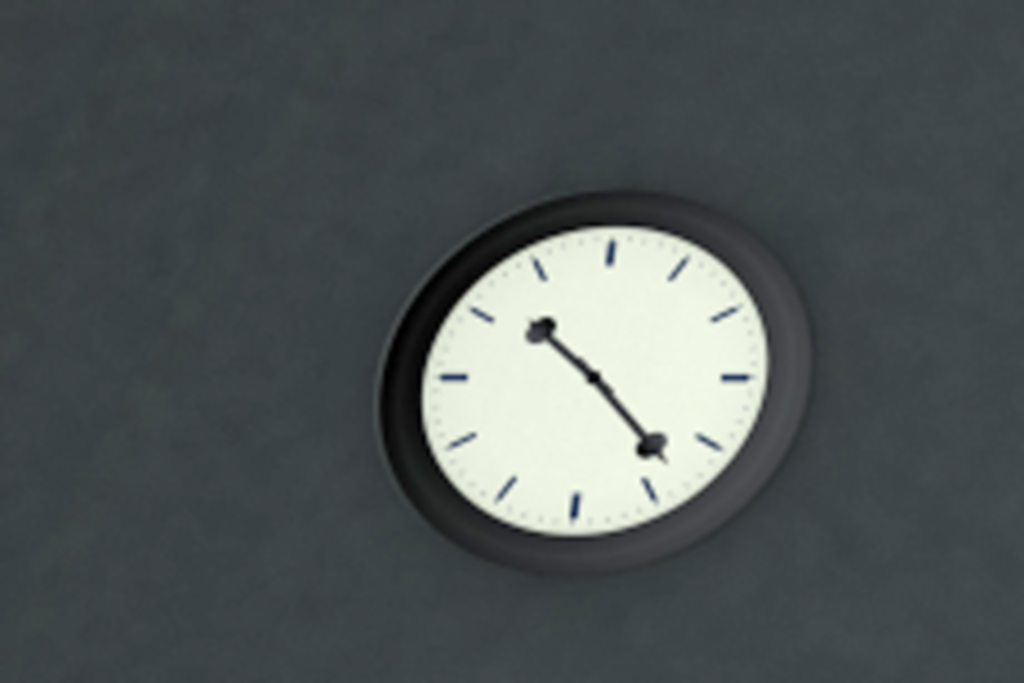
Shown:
10,23
